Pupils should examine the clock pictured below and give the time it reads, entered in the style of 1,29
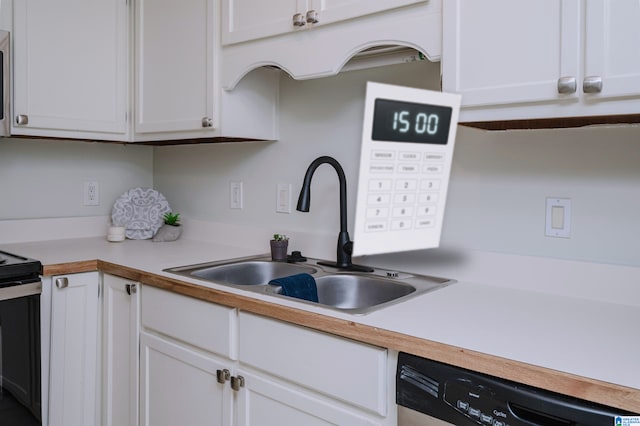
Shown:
15,00
